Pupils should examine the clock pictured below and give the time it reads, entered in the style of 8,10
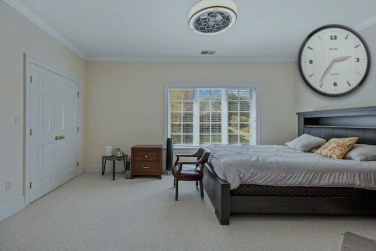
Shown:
2,36
